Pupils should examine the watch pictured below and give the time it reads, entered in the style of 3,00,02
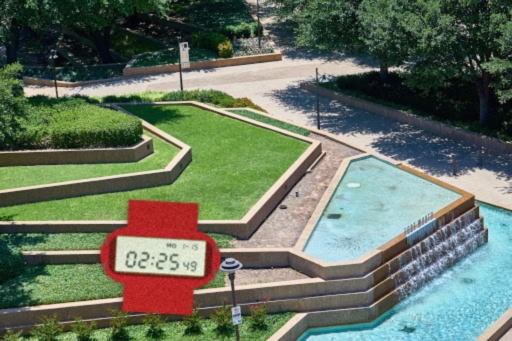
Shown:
2,25,49
